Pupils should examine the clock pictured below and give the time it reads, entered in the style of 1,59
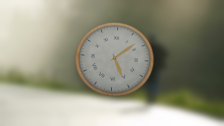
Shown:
5,08
